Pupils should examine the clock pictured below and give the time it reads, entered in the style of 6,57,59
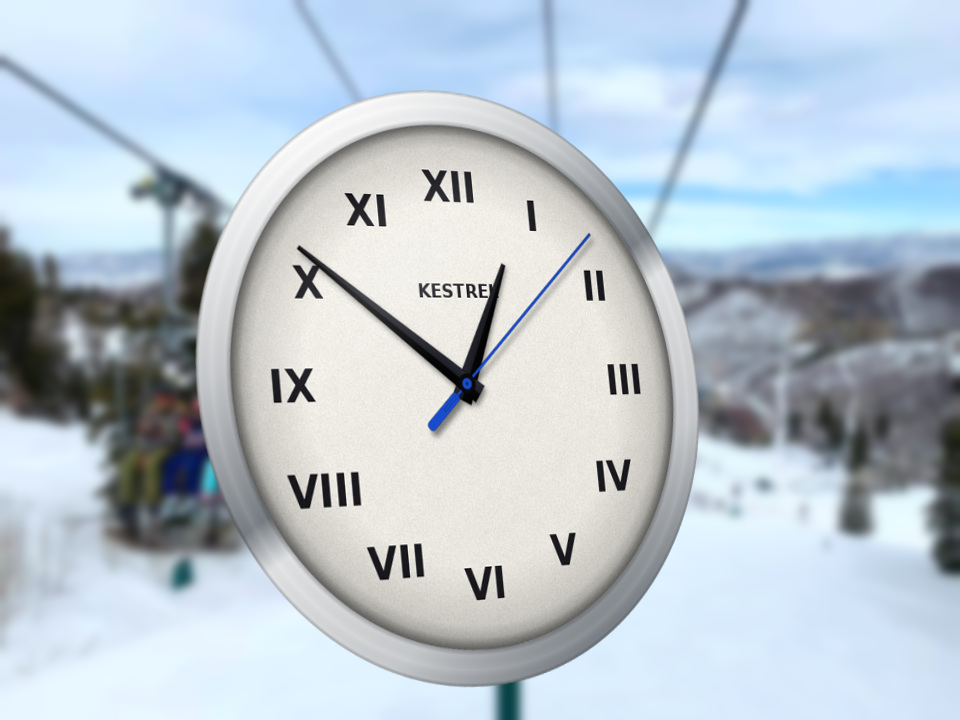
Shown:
12,51,08
